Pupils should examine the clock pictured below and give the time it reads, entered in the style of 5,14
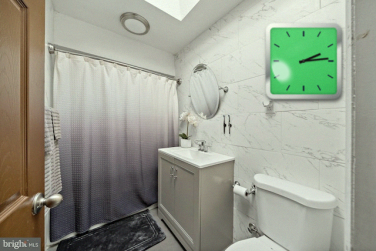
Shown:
2,14
